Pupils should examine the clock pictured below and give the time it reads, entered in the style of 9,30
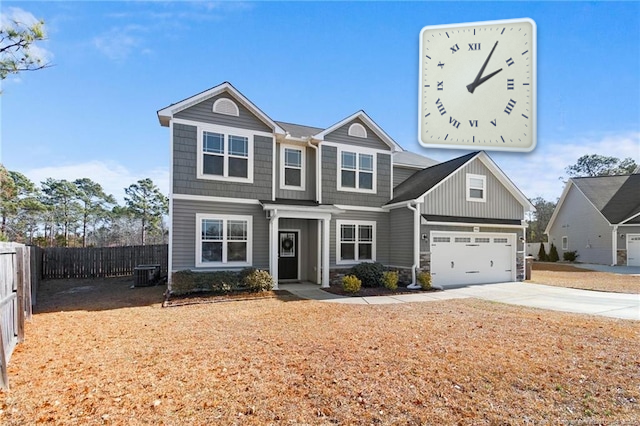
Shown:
2,05
